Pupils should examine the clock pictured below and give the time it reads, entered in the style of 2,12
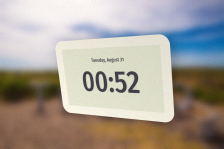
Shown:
0,52
